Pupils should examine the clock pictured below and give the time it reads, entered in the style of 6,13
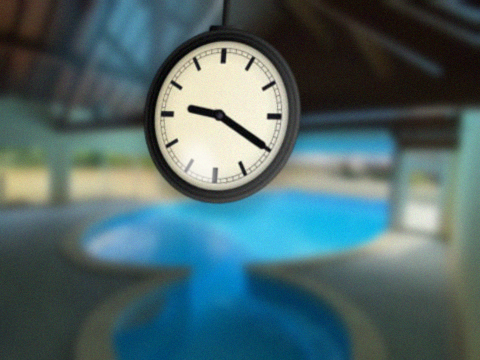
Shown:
9,20
